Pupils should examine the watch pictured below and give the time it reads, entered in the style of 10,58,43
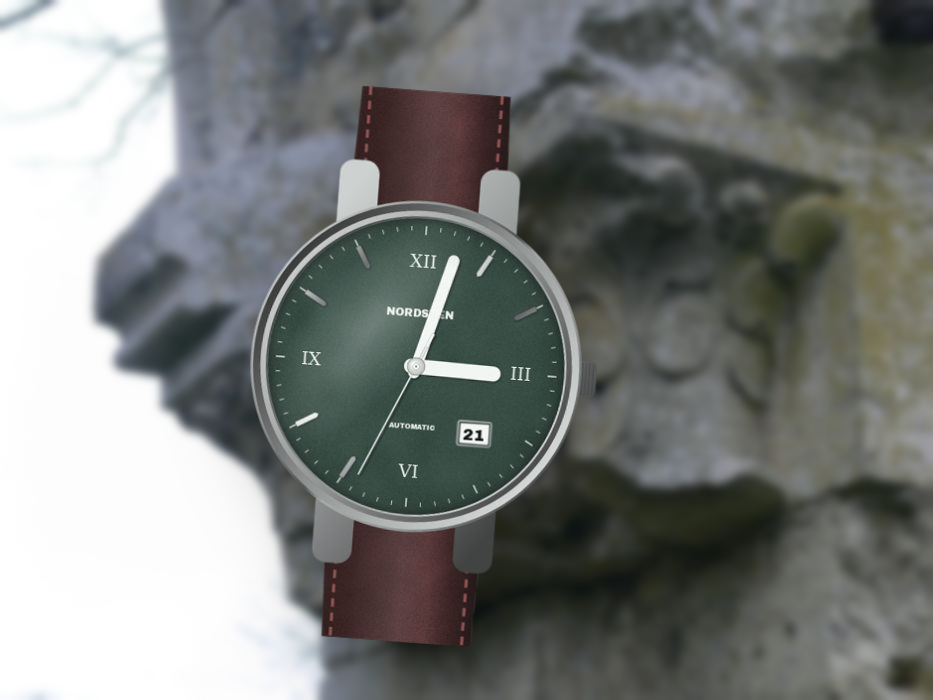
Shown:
3,02,34
